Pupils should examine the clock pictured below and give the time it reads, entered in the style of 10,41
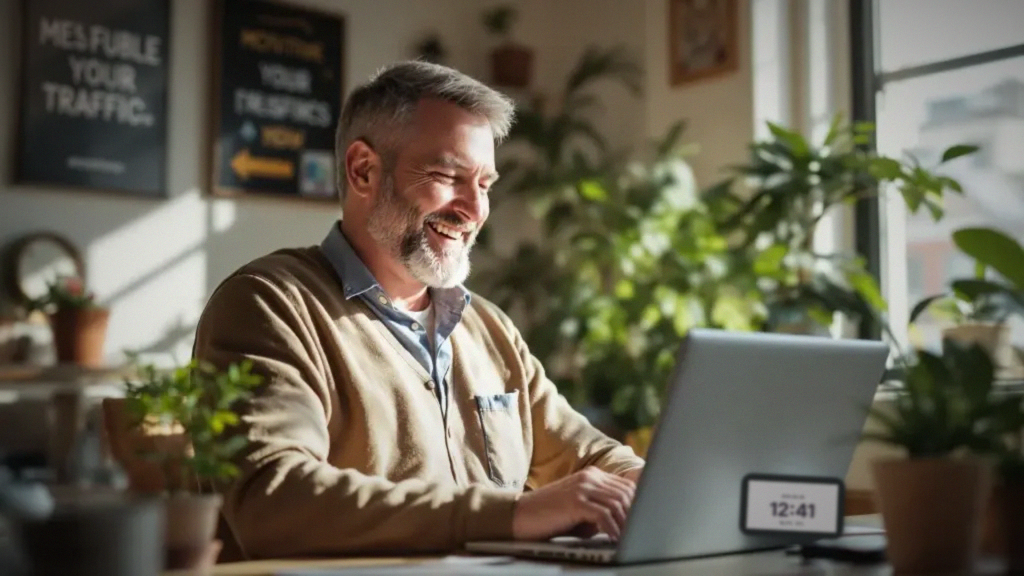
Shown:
12,41
